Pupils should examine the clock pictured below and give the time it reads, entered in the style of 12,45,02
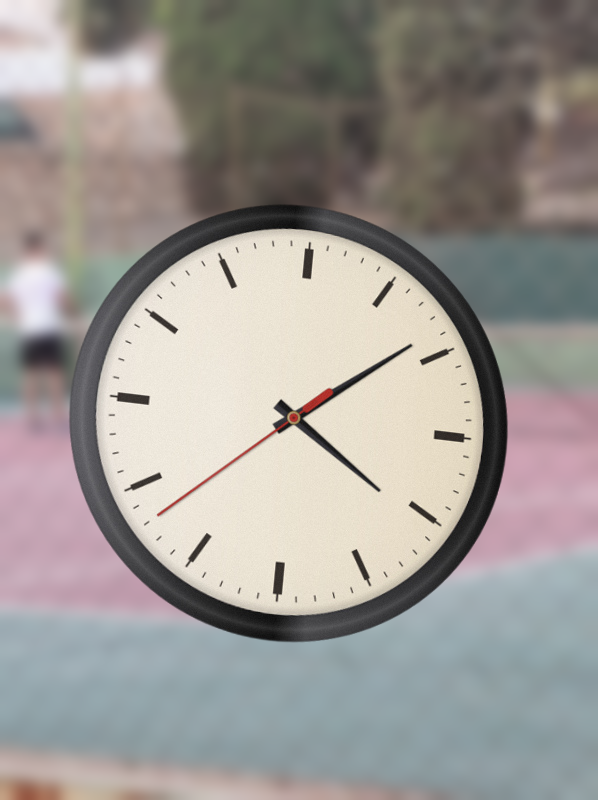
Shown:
4,08,38
